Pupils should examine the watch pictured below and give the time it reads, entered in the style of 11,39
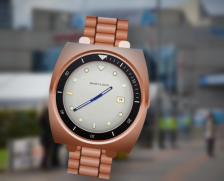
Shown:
1,39
